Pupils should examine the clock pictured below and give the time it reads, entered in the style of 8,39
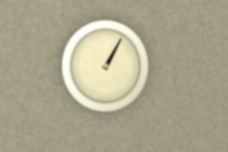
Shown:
1,05
